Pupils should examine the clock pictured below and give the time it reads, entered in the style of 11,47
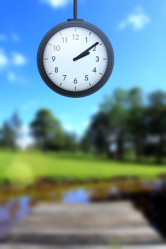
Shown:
2,09
